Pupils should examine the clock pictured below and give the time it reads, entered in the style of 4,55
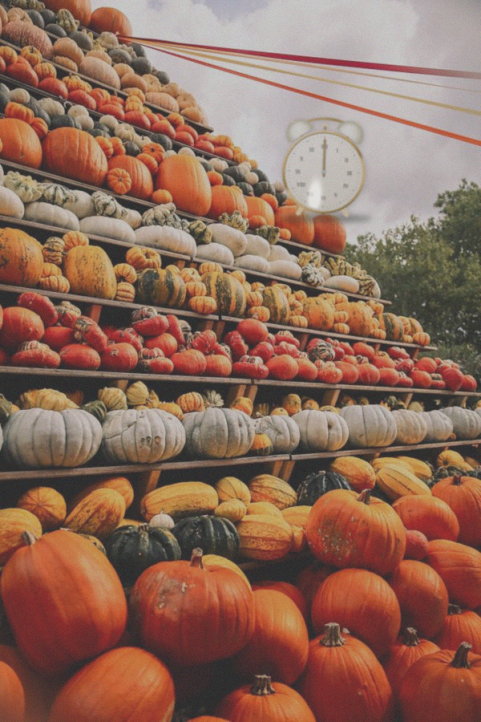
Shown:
12,00
